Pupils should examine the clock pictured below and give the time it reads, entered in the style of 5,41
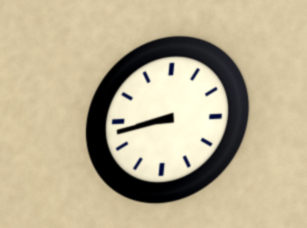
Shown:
8,43
